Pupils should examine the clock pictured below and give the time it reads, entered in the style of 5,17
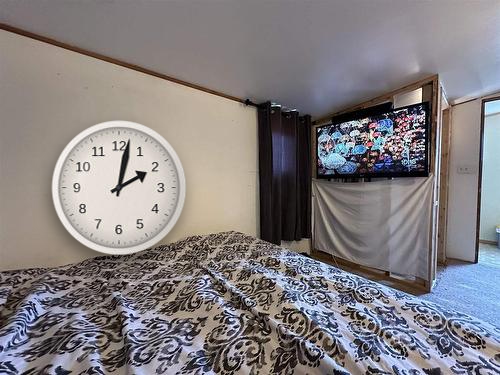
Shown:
2,02
